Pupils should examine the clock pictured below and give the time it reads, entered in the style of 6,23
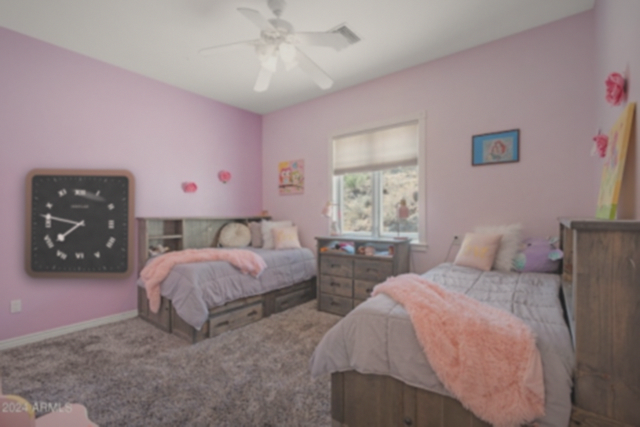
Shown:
7,47
